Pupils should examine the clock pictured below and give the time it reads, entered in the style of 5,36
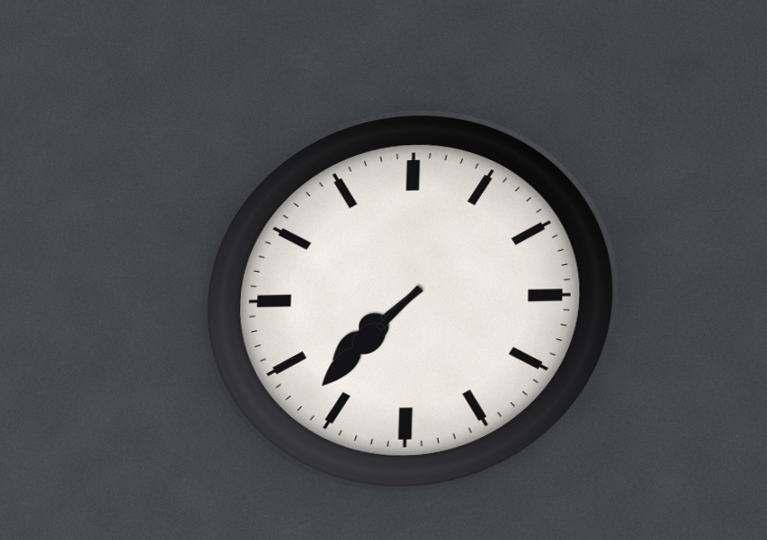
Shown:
7,37
